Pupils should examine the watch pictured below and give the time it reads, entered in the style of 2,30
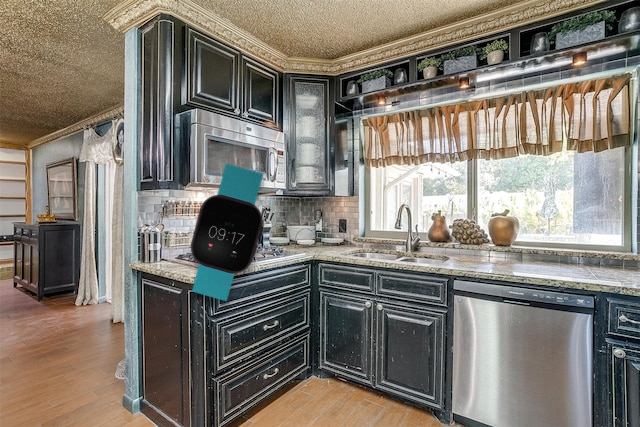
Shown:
9,17
